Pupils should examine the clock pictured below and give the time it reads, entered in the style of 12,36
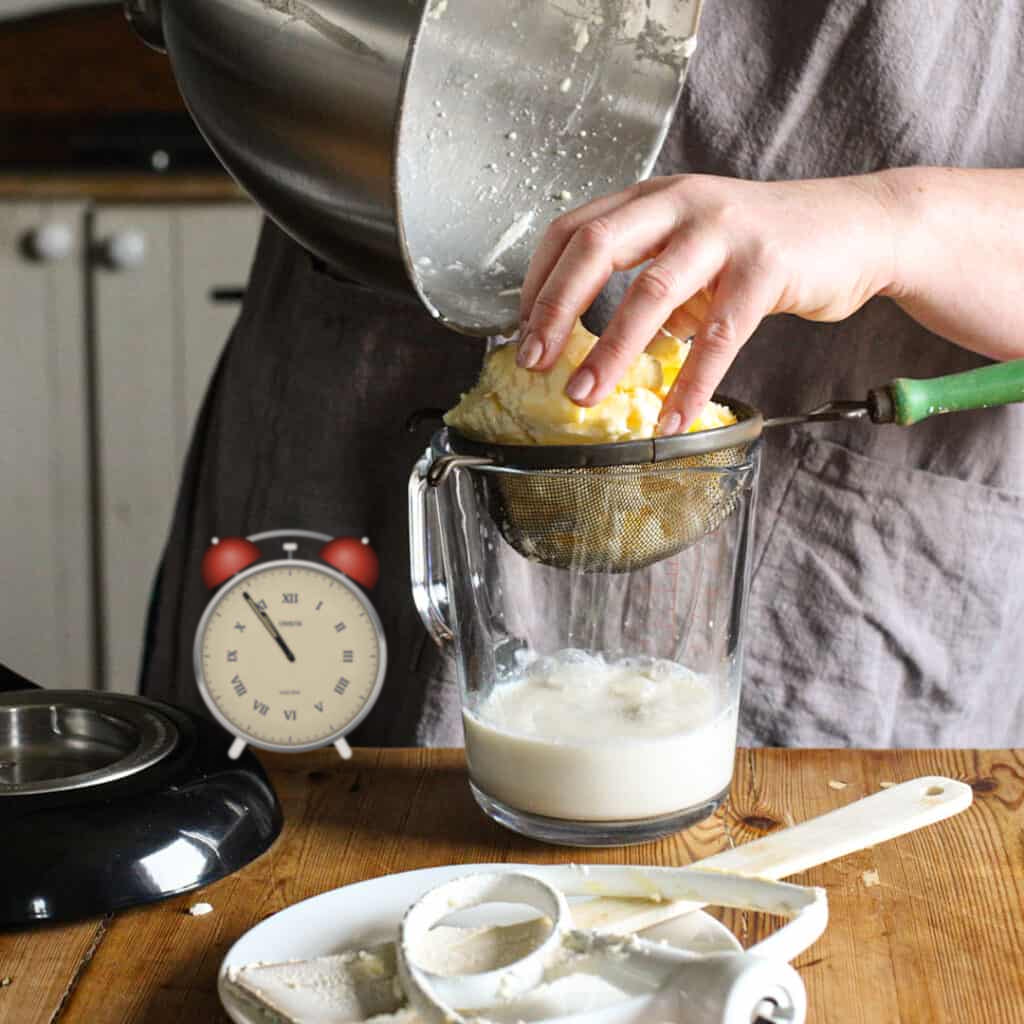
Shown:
10,54
